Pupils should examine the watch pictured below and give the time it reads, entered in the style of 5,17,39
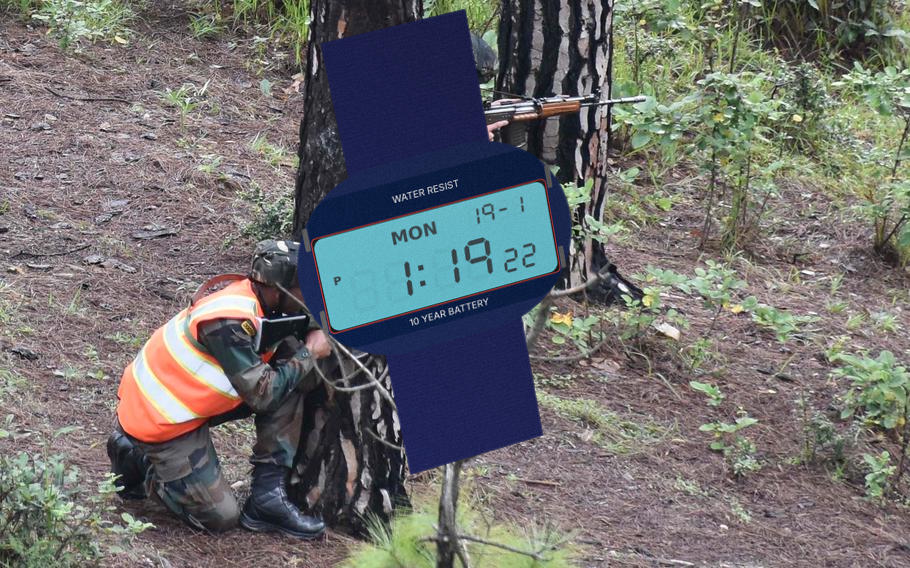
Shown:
1,19,22
